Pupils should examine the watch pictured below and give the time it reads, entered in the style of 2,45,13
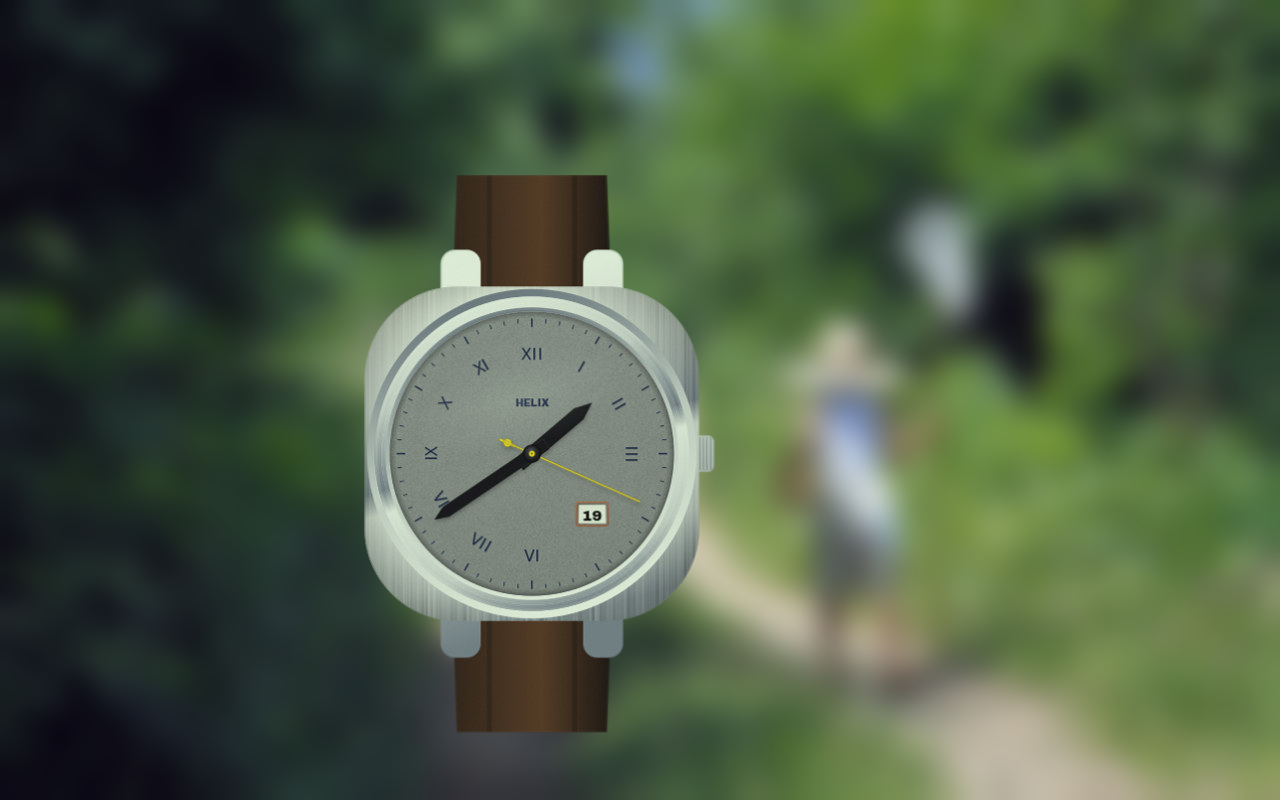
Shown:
1,39,19
